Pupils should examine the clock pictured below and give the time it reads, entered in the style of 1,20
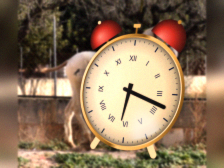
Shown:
6,18
